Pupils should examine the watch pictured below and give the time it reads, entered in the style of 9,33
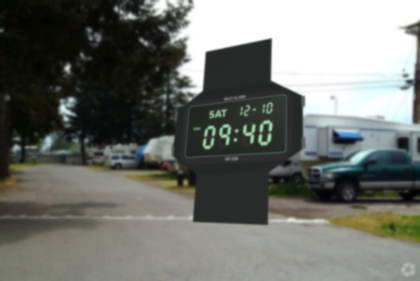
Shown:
9,40
